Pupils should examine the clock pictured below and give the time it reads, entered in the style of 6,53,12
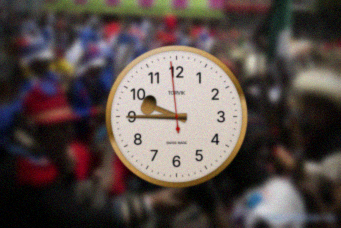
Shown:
9,44,59
